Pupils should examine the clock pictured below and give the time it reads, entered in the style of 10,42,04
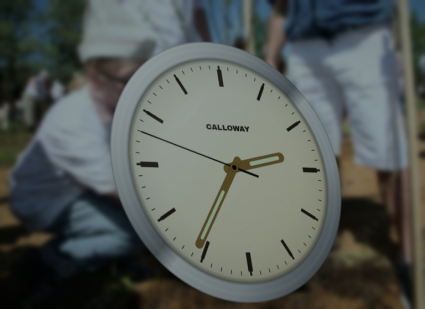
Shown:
2,35,48
